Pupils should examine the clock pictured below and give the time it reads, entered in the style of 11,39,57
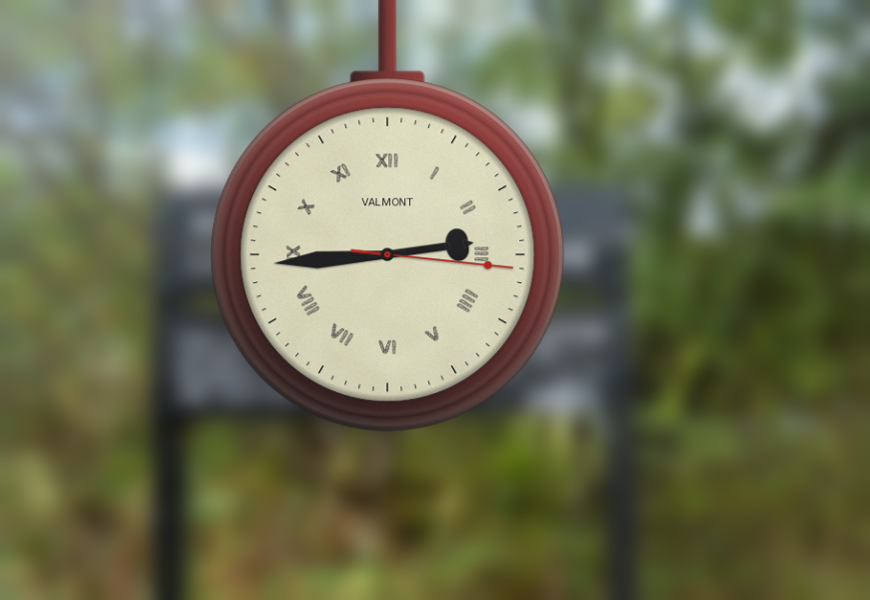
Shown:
2,44,16
